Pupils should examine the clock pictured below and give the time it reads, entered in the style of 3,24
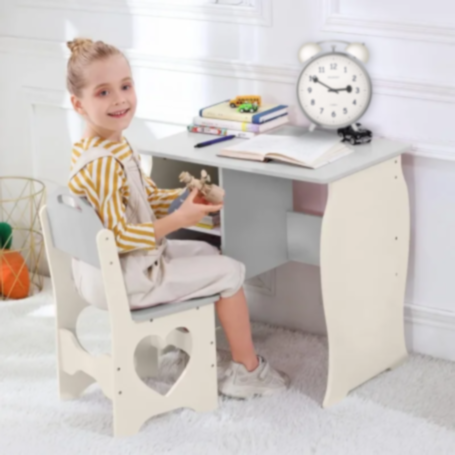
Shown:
2,50
